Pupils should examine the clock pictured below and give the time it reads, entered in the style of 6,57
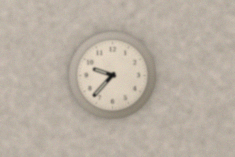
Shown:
9,37
